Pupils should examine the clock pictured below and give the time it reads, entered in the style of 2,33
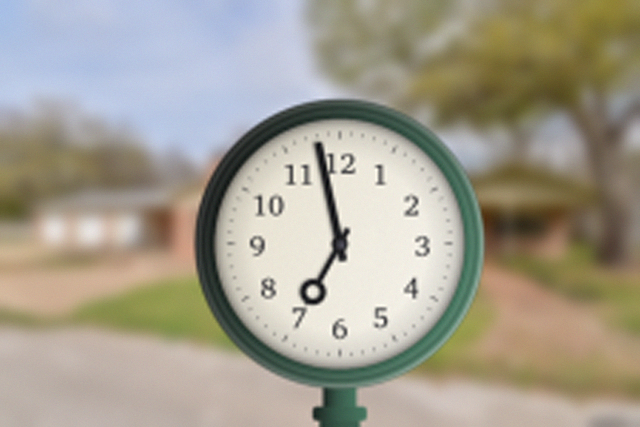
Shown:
6,58
